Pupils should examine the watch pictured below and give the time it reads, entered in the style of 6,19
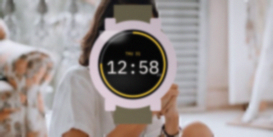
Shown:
12,58
